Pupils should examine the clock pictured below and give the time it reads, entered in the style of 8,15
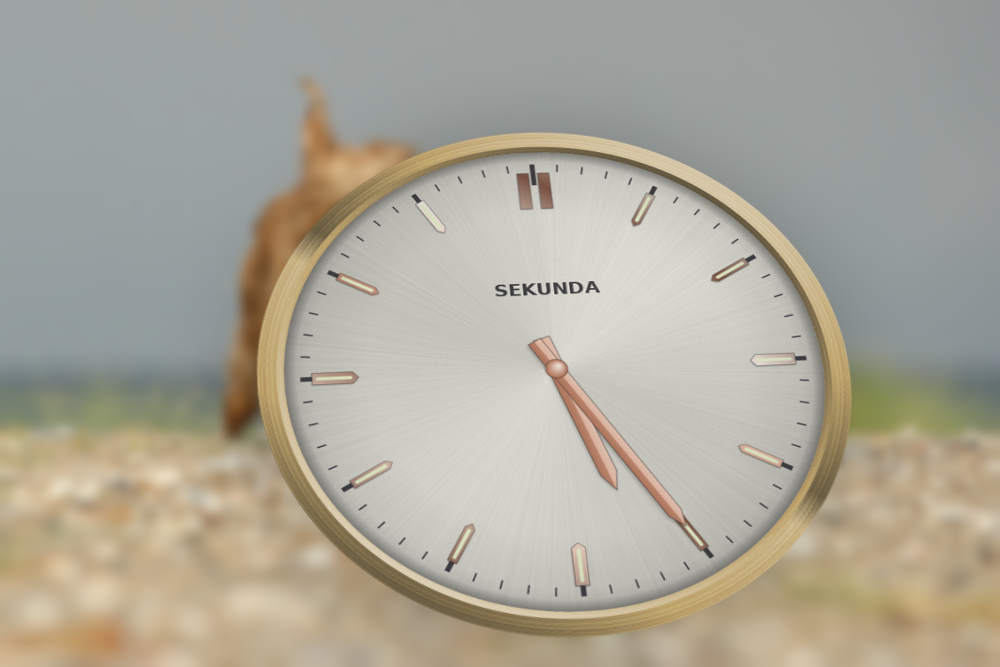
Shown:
5,25
